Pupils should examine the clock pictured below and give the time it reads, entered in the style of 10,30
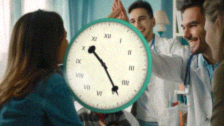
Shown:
10,24
